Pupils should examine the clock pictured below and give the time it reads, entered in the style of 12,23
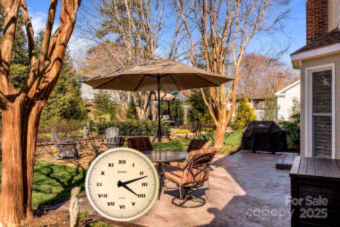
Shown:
4,12
